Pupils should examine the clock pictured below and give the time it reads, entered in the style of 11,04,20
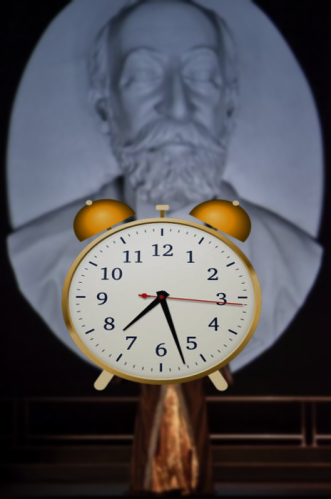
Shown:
7,27,16
